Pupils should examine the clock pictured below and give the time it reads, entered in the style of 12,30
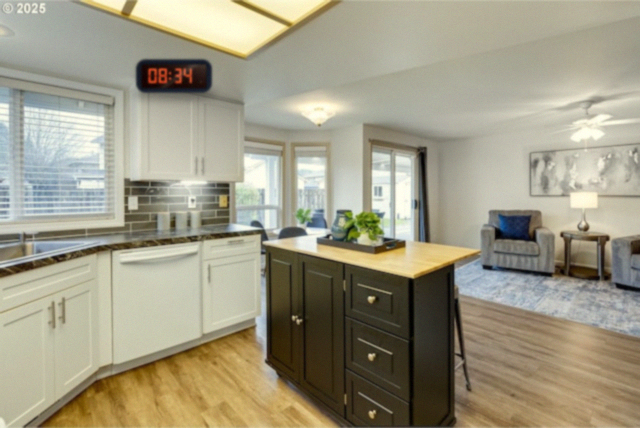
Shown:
8,34
